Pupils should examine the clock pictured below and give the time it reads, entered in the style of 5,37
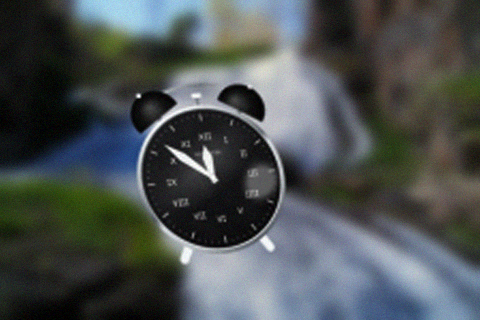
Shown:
11,52
